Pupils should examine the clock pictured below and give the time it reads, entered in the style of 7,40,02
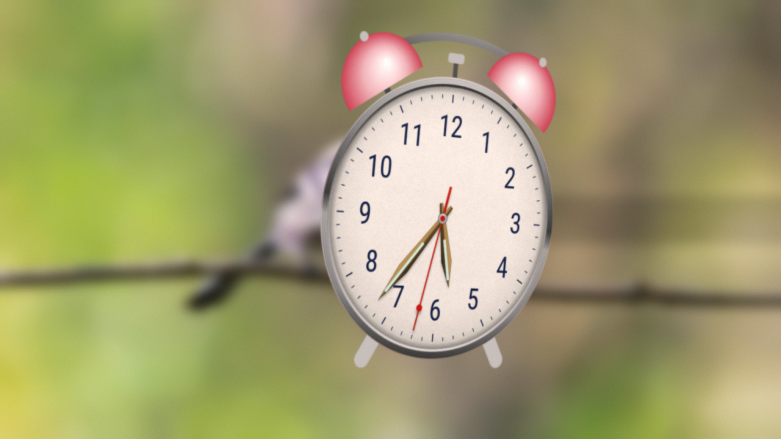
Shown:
5,36,32
